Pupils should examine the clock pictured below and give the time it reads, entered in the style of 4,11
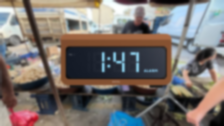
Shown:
1,47
